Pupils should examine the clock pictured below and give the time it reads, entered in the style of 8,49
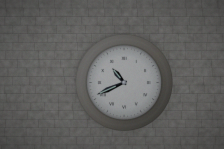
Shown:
10,41
